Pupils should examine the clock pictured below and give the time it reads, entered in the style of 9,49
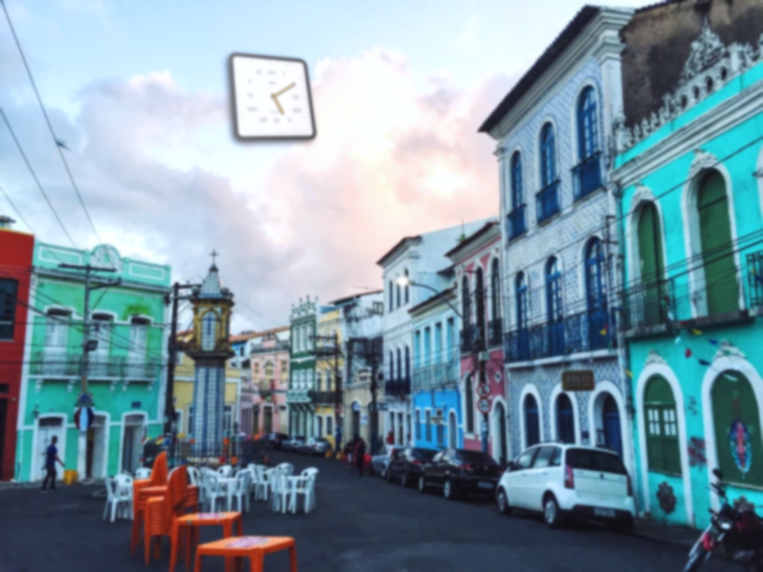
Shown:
5,10
